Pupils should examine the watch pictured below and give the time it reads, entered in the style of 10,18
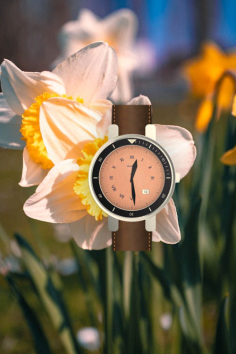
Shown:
12,29
